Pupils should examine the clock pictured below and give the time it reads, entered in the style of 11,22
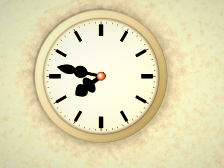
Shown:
7,47
